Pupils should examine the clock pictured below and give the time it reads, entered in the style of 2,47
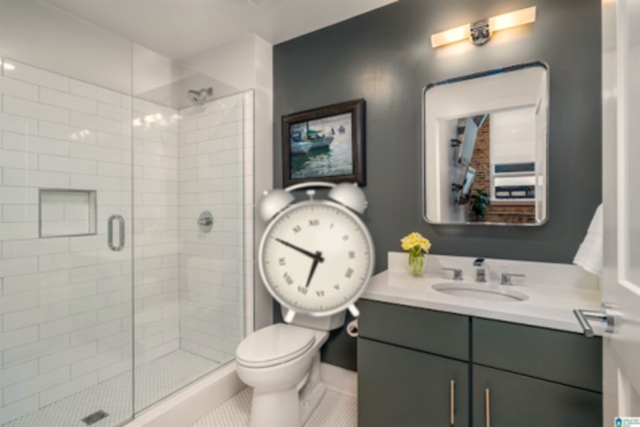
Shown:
6,50
